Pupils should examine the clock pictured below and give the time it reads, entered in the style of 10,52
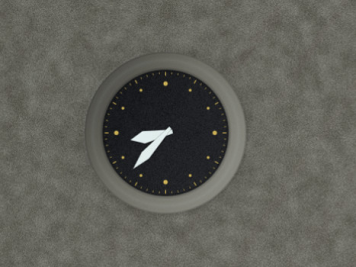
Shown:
8,37
